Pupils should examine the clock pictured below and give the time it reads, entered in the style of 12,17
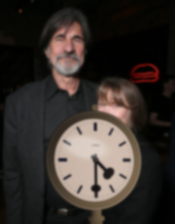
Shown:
4,30
